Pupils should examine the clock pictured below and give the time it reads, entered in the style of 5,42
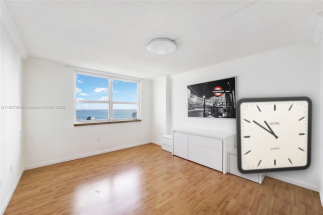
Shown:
10,51
